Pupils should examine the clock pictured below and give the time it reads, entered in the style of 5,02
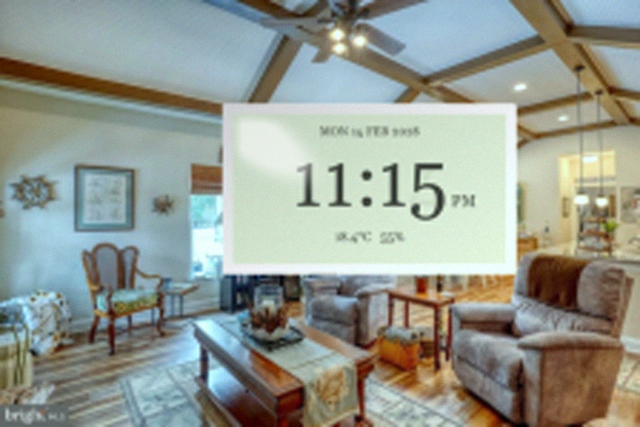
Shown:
11,15
